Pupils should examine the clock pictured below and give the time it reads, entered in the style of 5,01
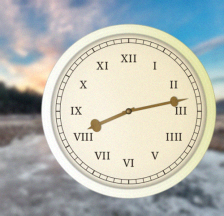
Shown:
8,13
